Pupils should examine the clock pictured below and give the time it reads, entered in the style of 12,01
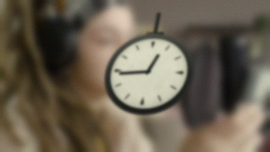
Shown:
12,44
